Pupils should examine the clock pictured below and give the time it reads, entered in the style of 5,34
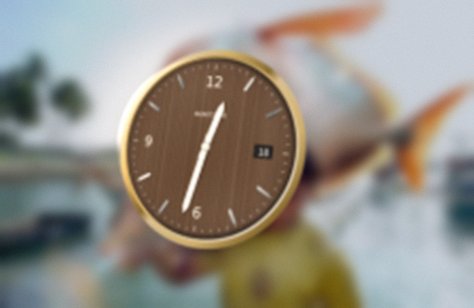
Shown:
12,32
